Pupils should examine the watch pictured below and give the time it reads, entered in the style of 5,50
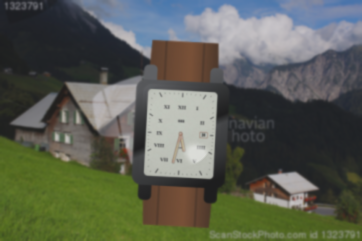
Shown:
5,32
